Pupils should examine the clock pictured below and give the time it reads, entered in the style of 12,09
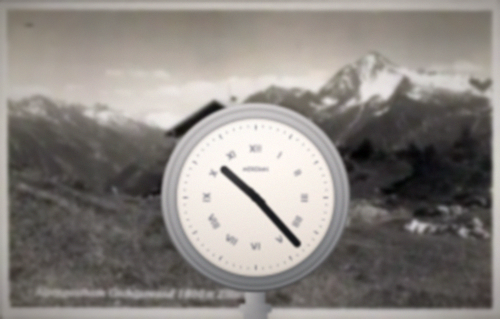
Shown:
10,23
